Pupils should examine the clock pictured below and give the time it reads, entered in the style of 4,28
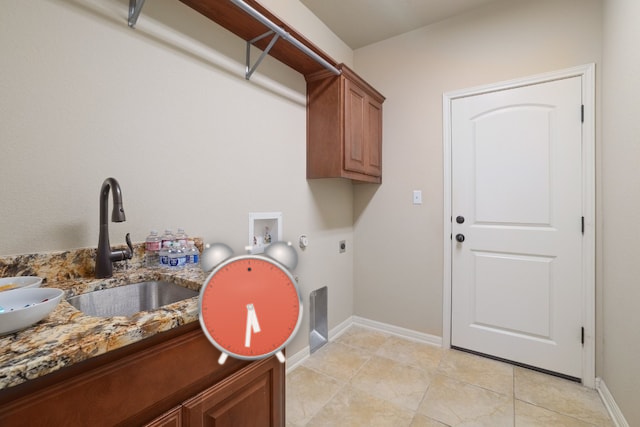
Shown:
5,31
